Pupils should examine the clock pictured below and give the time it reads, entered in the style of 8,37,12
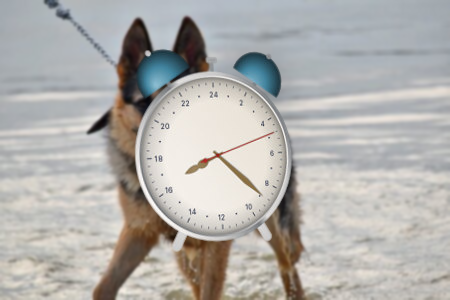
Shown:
16,22,12
